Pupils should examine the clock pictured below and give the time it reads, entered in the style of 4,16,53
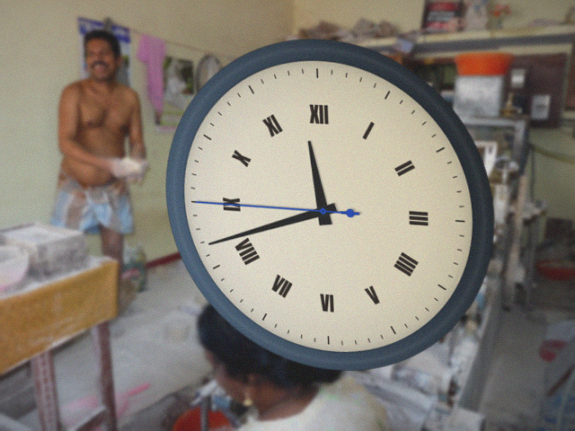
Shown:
11,41,45
